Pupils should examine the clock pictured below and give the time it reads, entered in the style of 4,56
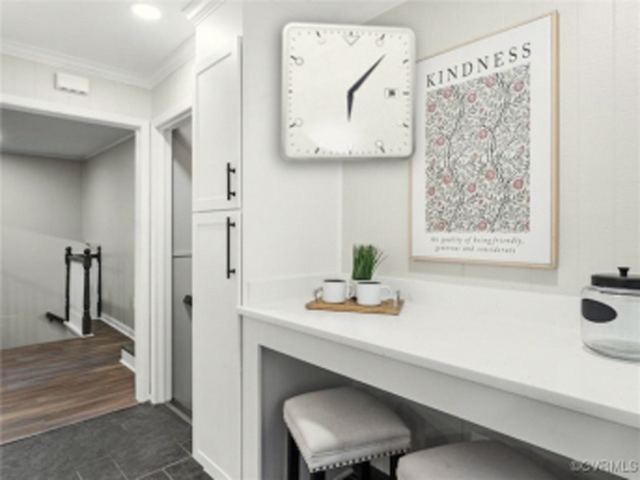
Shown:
6,07
